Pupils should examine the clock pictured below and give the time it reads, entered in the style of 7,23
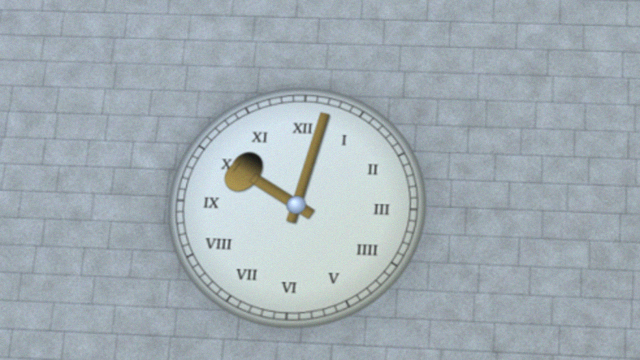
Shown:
10,02
